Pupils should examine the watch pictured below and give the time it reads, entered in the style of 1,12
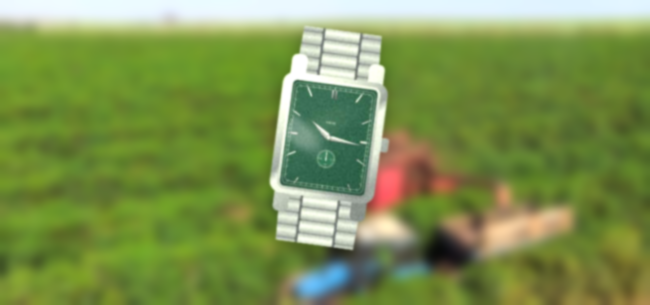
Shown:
10,16
